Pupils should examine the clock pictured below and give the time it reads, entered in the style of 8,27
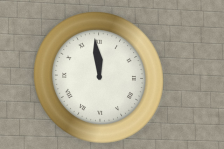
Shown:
11,59
